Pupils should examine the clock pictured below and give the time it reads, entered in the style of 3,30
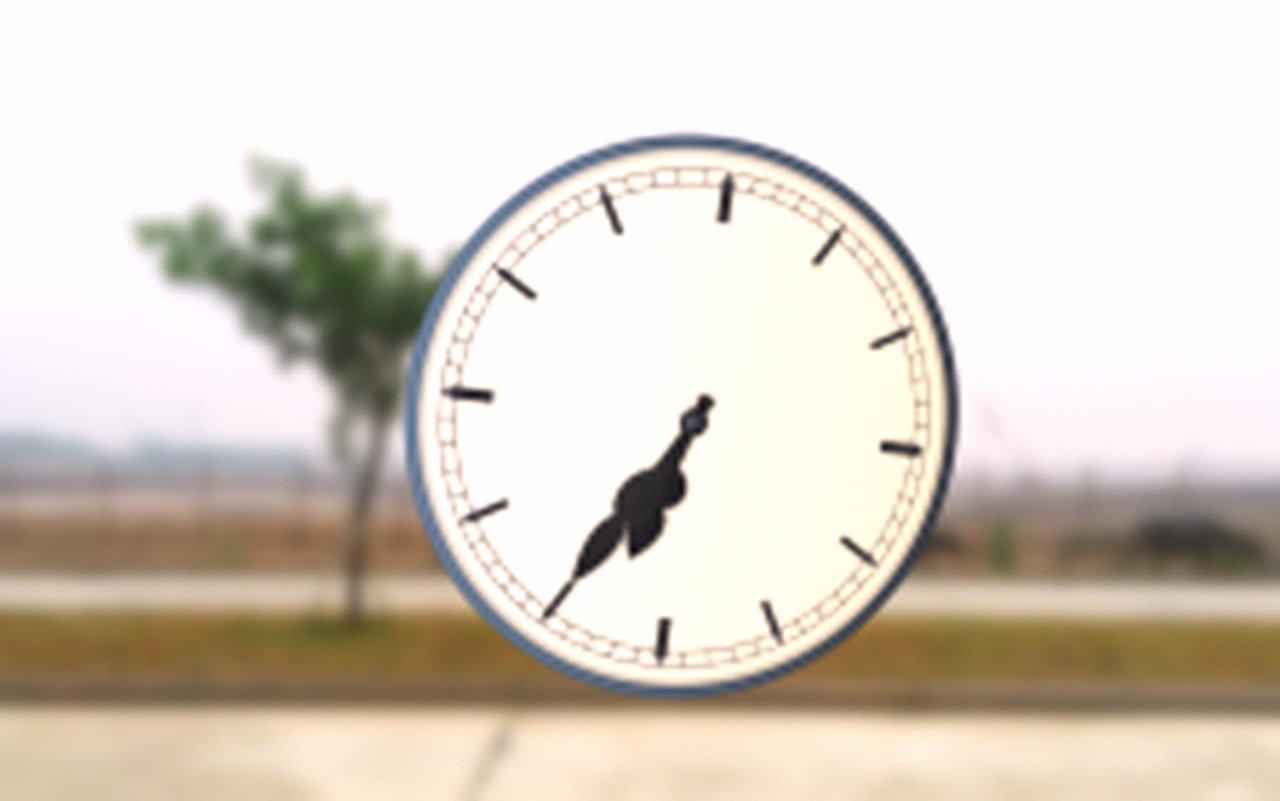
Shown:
6,35
